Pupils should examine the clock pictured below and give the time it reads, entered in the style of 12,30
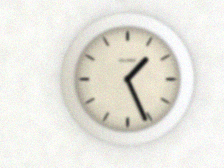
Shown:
1,26
